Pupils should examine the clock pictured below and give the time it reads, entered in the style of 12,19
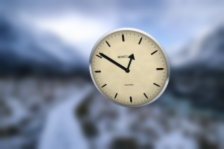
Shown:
12,51
